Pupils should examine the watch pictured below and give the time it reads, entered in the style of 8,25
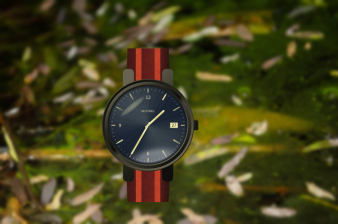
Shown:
1,35
